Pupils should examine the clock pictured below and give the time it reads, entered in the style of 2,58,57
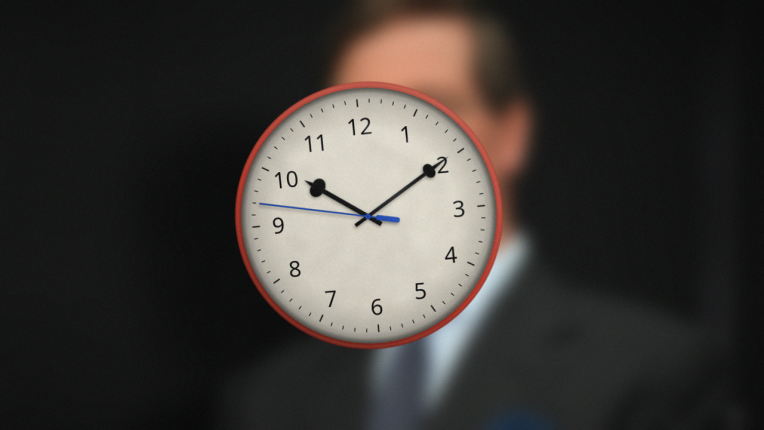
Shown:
10,09,47
